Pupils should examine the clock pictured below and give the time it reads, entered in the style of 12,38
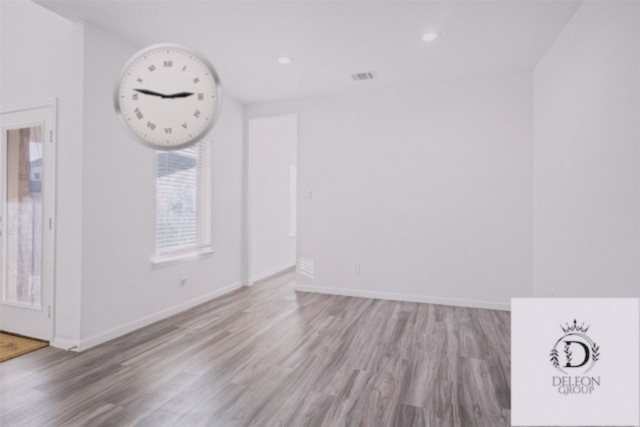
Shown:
2,47
